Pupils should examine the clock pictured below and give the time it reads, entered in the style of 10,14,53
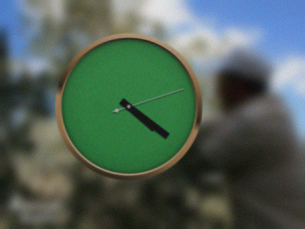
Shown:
4,21,12
